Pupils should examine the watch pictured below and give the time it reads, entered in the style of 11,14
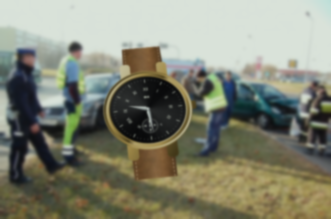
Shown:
9,29
